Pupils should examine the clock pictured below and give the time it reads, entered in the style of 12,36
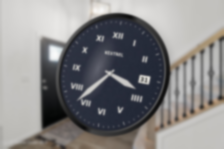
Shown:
3,37
